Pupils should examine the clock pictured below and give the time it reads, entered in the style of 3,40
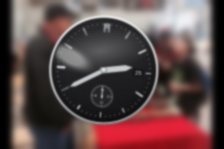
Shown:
2,40
